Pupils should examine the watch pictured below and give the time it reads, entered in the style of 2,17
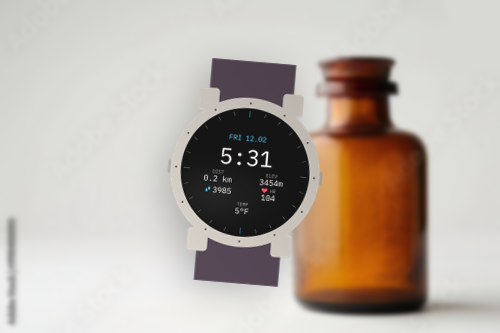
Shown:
5,31
